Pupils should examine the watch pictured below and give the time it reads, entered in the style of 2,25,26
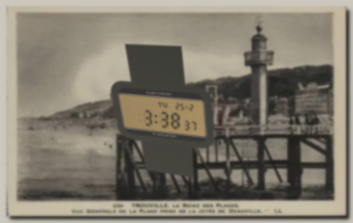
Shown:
3,38,37
